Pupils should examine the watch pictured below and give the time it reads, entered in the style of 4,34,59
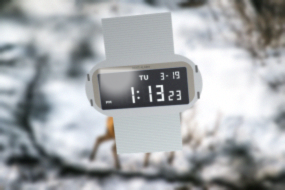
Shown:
1,13,23
